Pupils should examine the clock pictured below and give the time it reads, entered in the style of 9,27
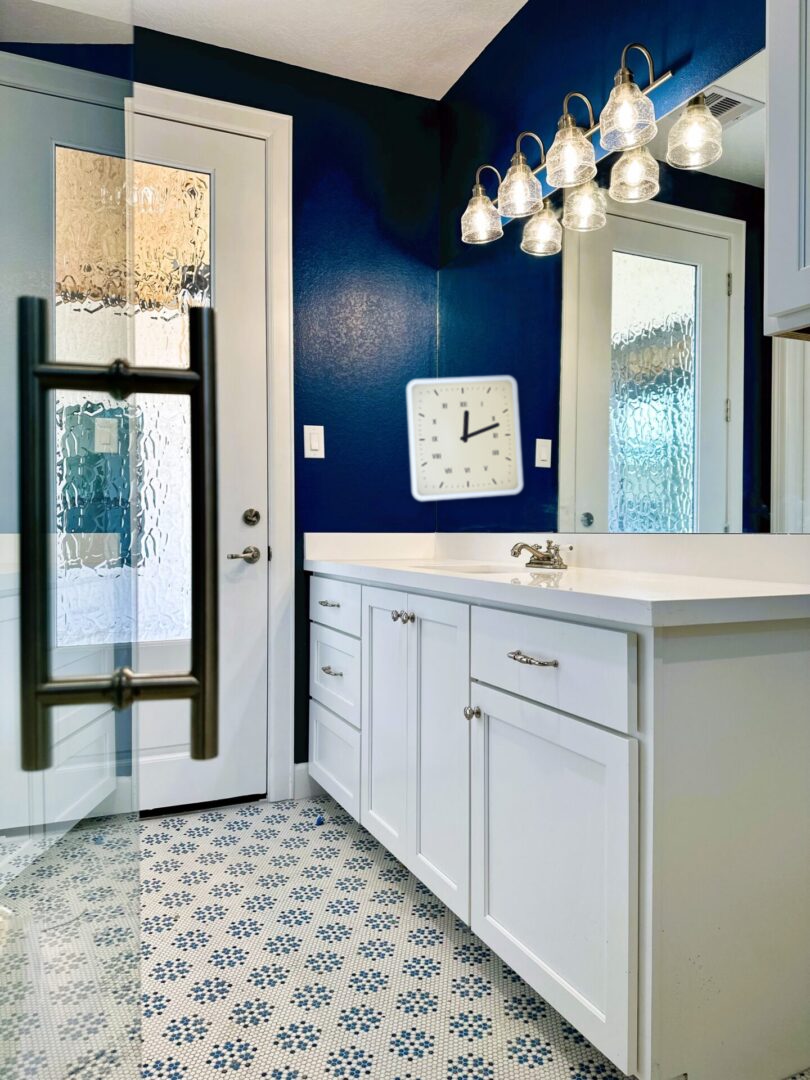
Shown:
12,12
